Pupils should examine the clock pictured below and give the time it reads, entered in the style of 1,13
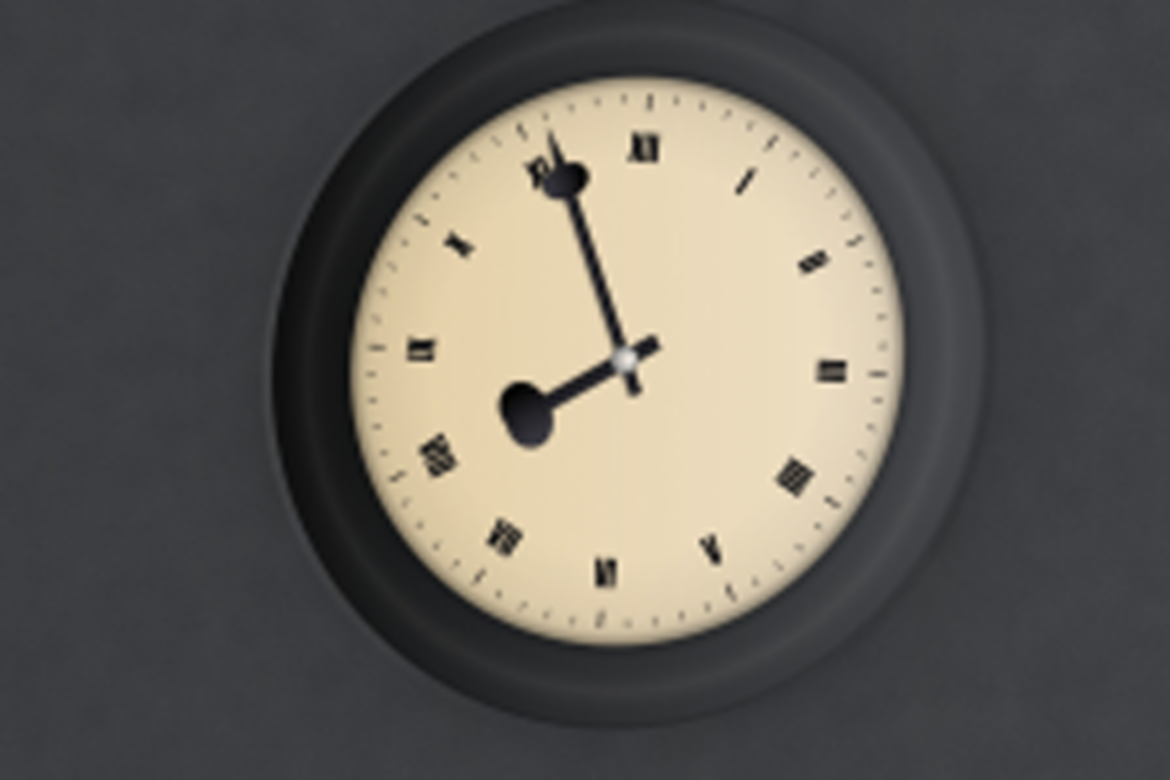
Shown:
7,56
